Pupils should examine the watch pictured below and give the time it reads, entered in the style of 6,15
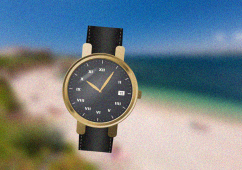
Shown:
10,05
